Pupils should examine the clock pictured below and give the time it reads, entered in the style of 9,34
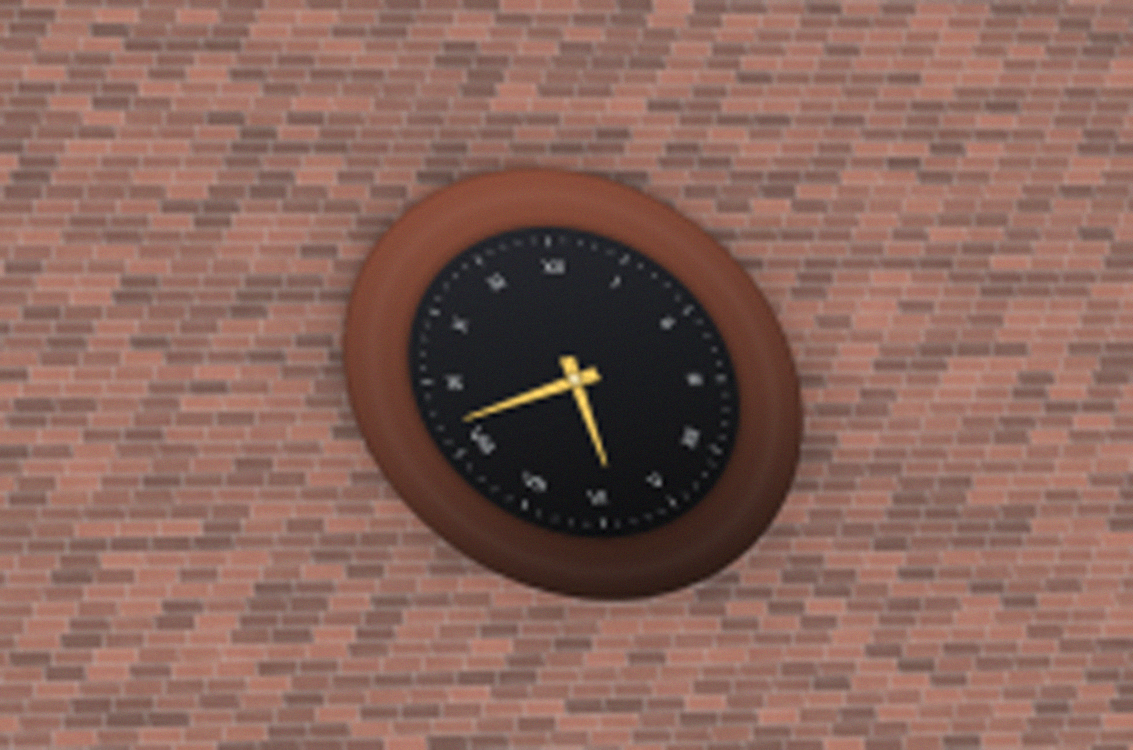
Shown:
5,42
